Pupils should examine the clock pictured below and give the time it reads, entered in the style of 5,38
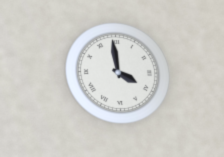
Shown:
3,59
